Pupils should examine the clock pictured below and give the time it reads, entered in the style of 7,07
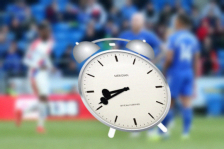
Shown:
8,41
